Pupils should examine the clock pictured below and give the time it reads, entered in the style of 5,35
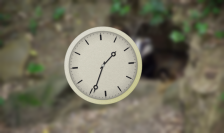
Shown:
1,34
